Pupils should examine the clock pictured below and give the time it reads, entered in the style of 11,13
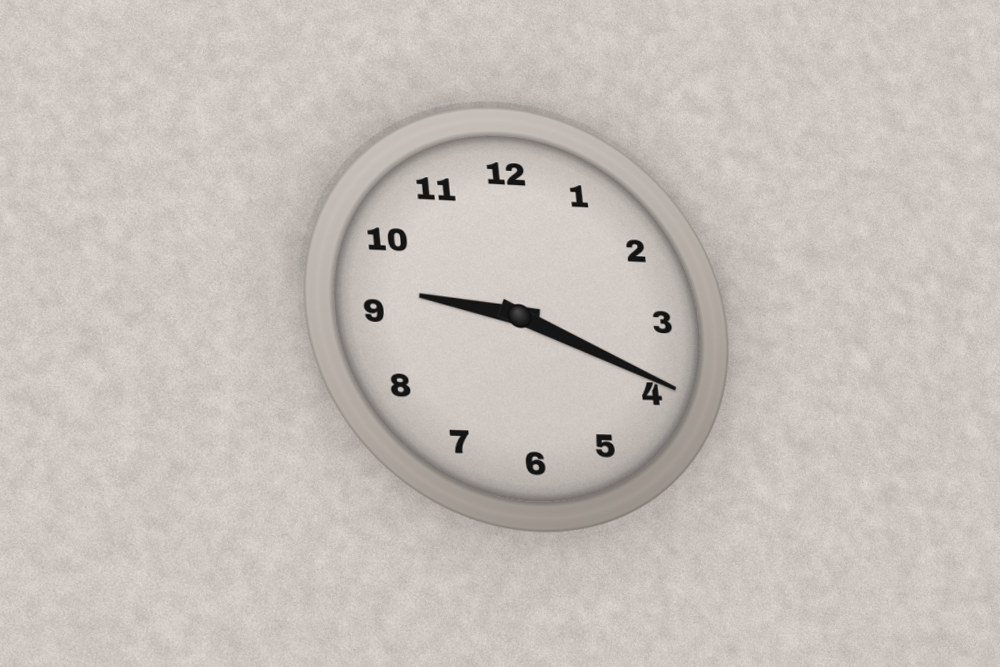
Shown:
9,19
